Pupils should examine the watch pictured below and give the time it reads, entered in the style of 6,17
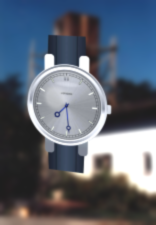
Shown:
7,29
